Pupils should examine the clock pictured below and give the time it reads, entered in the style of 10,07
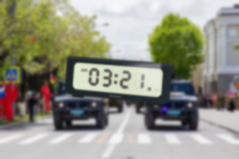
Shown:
3,21
